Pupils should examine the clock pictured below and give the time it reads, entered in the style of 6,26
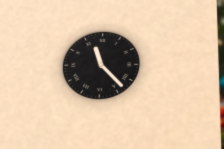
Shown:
11,23
